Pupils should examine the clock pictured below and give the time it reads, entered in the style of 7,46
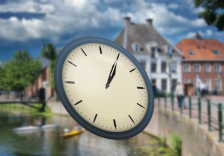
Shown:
1,05
